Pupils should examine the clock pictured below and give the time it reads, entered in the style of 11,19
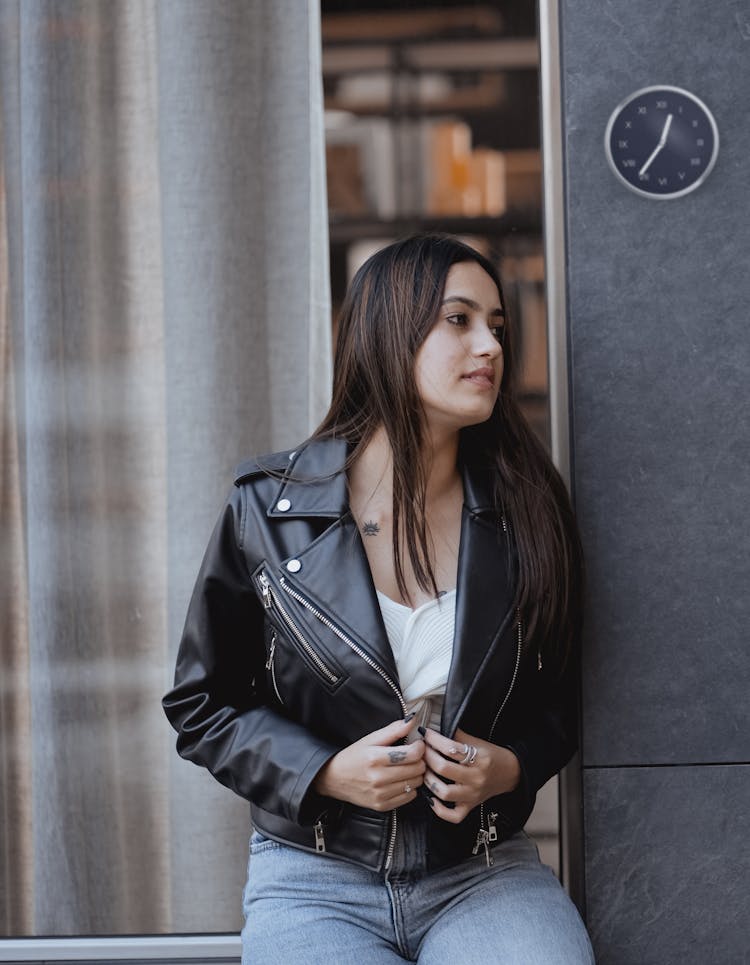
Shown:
12,36
